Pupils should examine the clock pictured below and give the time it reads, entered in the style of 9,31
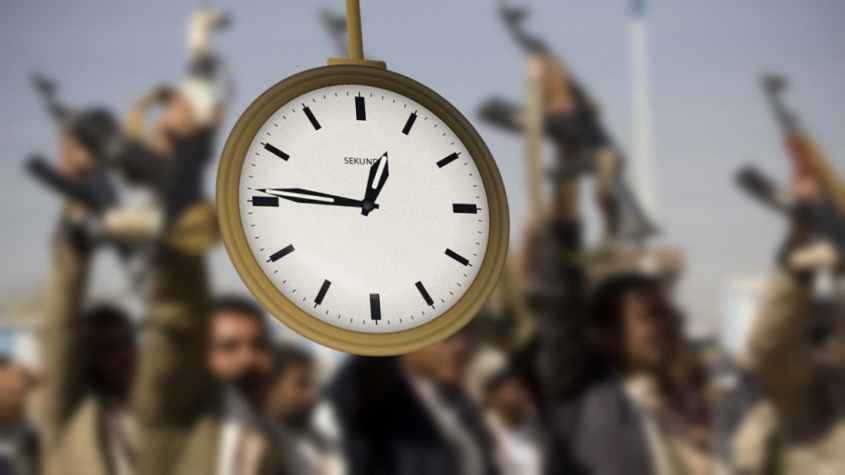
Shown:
12,46
